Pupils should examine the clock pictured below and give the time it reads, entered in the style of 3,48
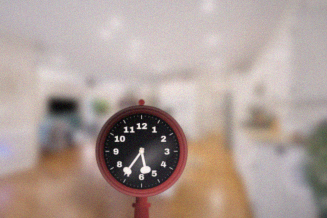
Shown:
5,36
